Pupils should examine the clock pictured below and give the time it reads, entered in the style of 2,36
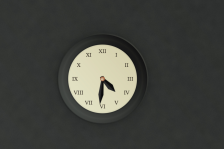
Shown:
4,31
